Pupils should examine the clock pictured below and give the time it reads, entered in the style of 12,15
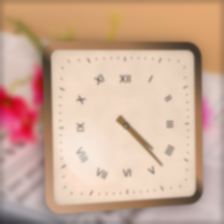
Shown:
4,23
